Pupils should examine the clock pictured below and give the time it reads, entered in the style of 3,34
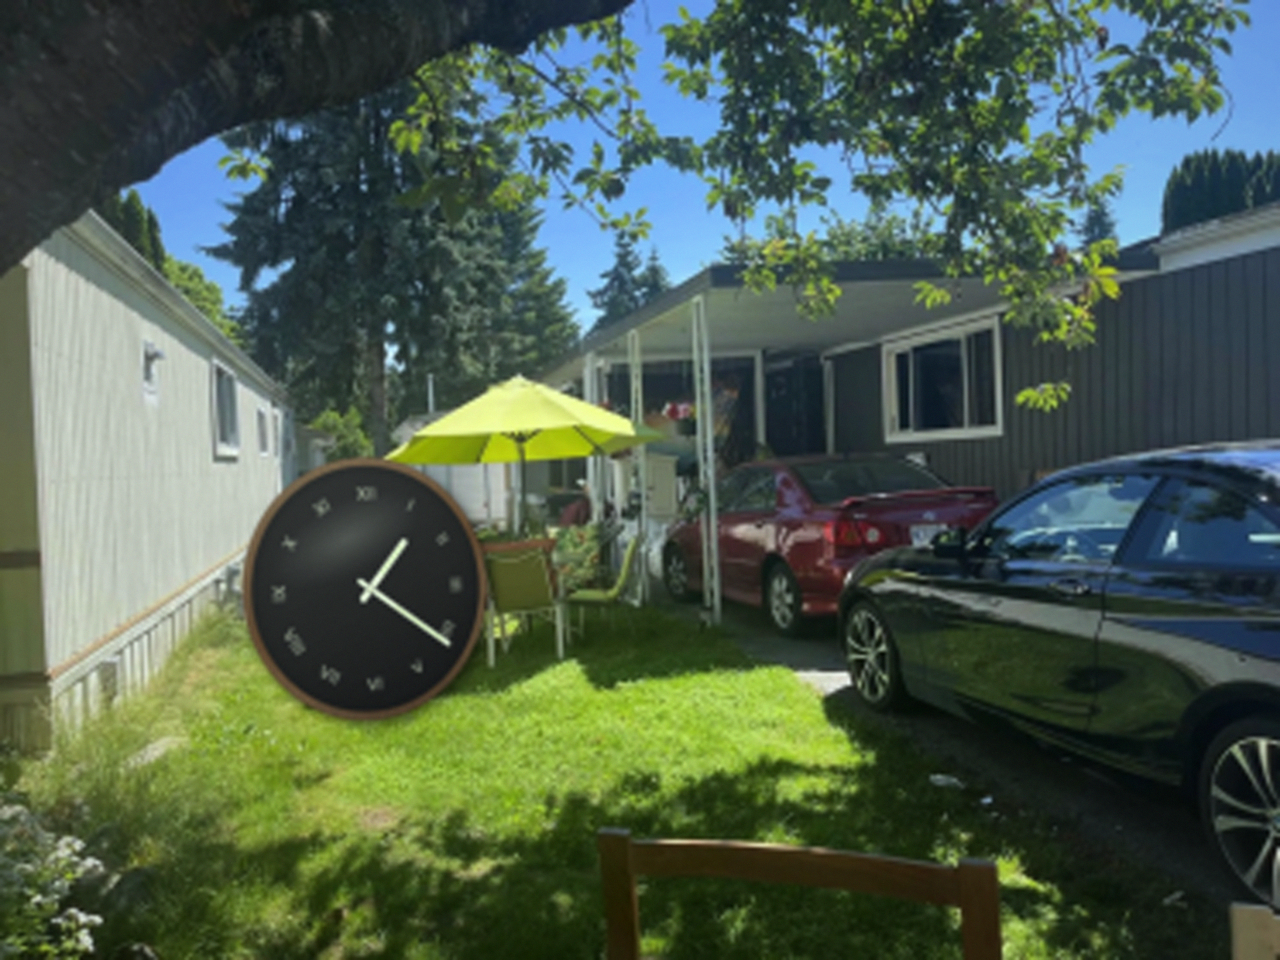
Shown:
1,21
